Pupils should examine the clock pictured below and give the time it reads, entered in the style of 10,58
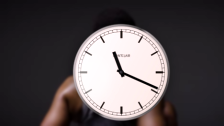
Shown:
11,19
